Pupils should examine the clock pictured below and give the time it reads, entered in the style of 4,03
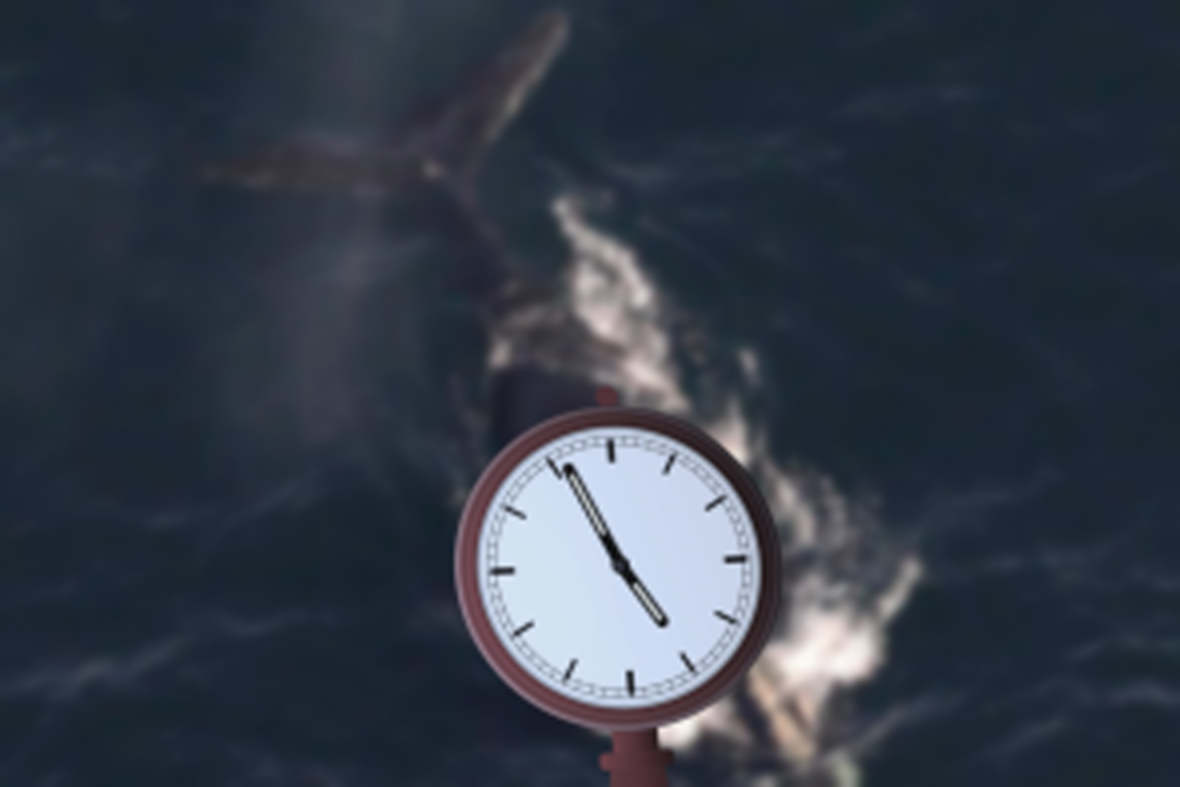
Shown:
4,56
